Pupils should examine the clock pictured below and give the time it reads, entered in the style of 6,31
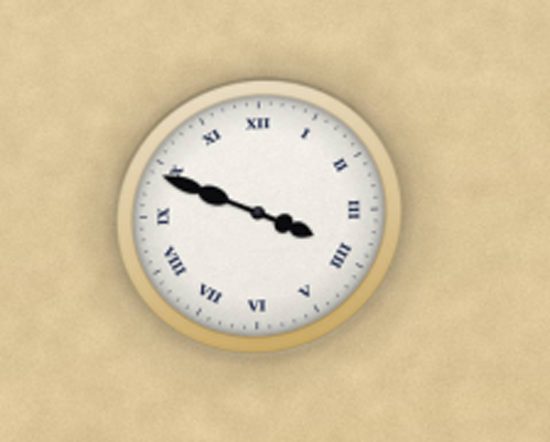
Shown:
3,49
